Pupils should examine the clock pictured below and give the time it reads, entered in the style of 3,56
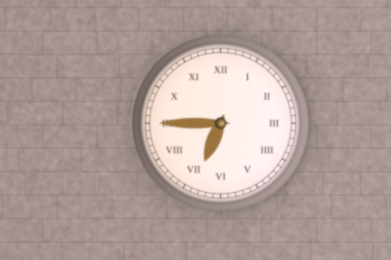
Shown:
6,45
